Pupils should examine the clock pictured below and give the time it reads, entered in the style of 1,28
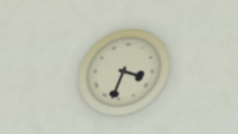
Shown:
3,32
